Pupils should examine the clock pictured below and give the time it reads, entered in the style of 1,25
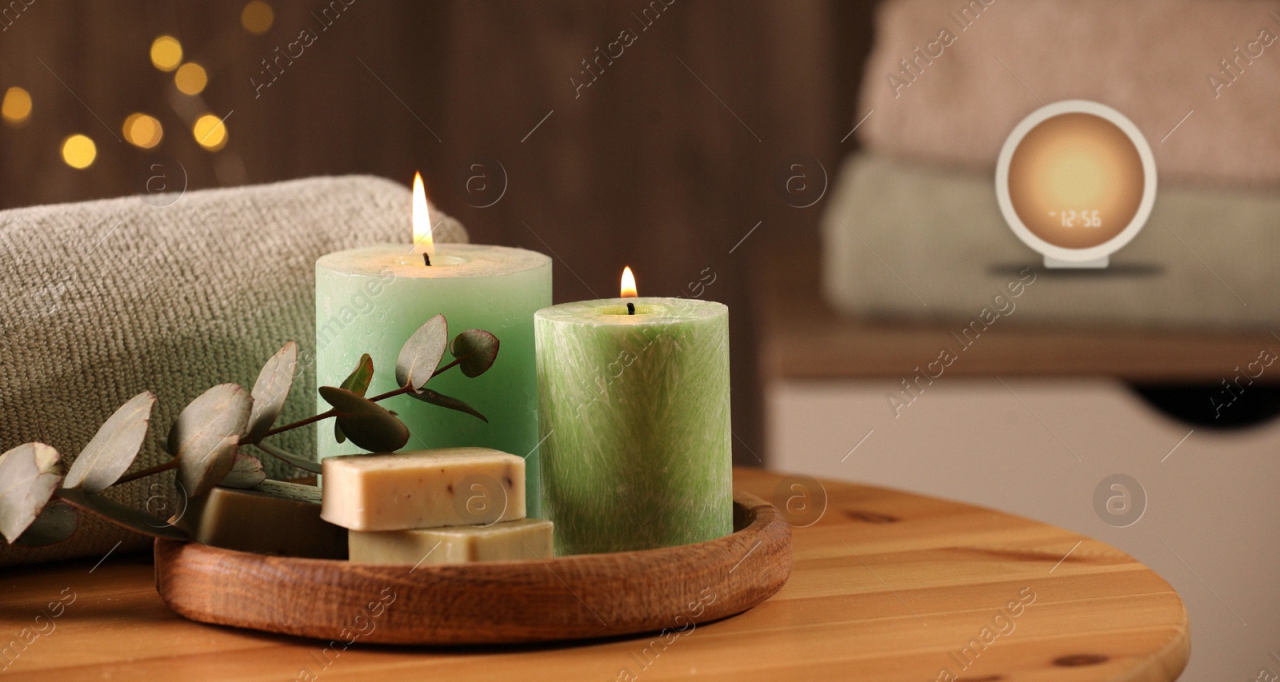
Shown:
12,56
